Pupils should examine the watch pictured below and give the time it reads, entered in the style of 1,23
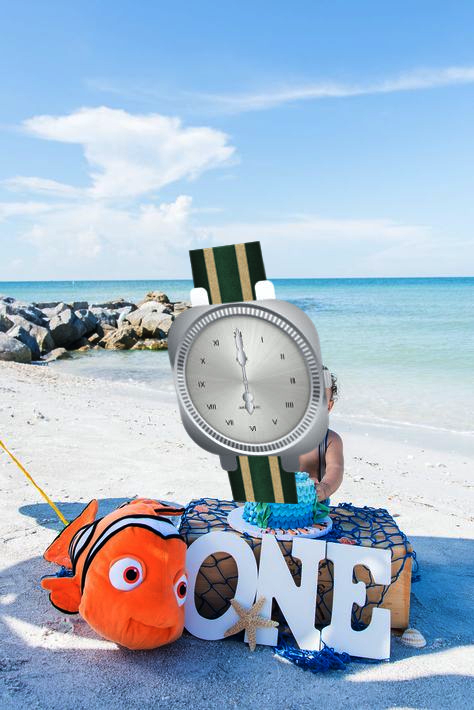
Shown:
6,00
